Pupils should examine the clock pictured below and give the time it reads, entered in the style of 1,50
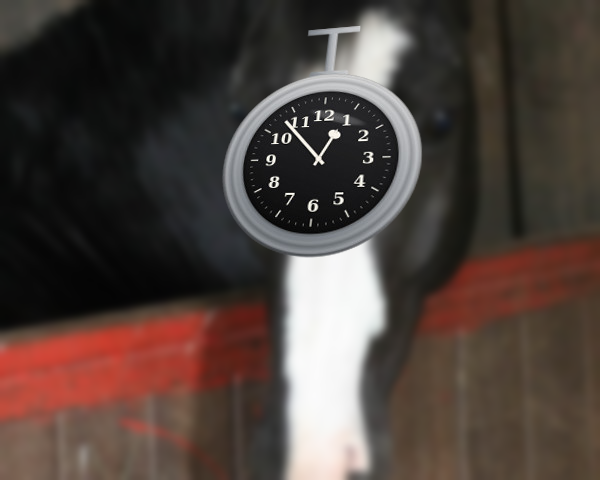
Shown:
12,53
